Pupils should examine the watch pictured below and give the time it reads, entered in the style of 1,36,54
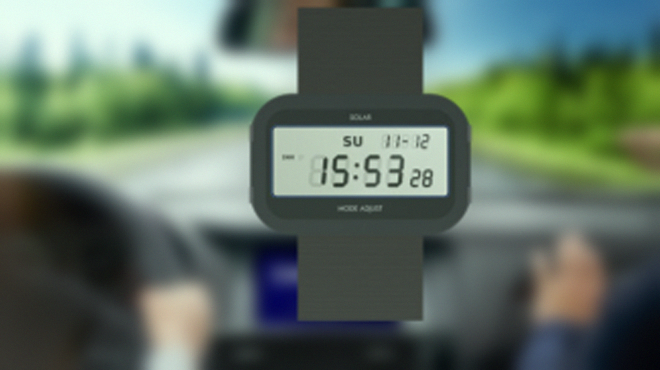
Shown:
15,53,28
